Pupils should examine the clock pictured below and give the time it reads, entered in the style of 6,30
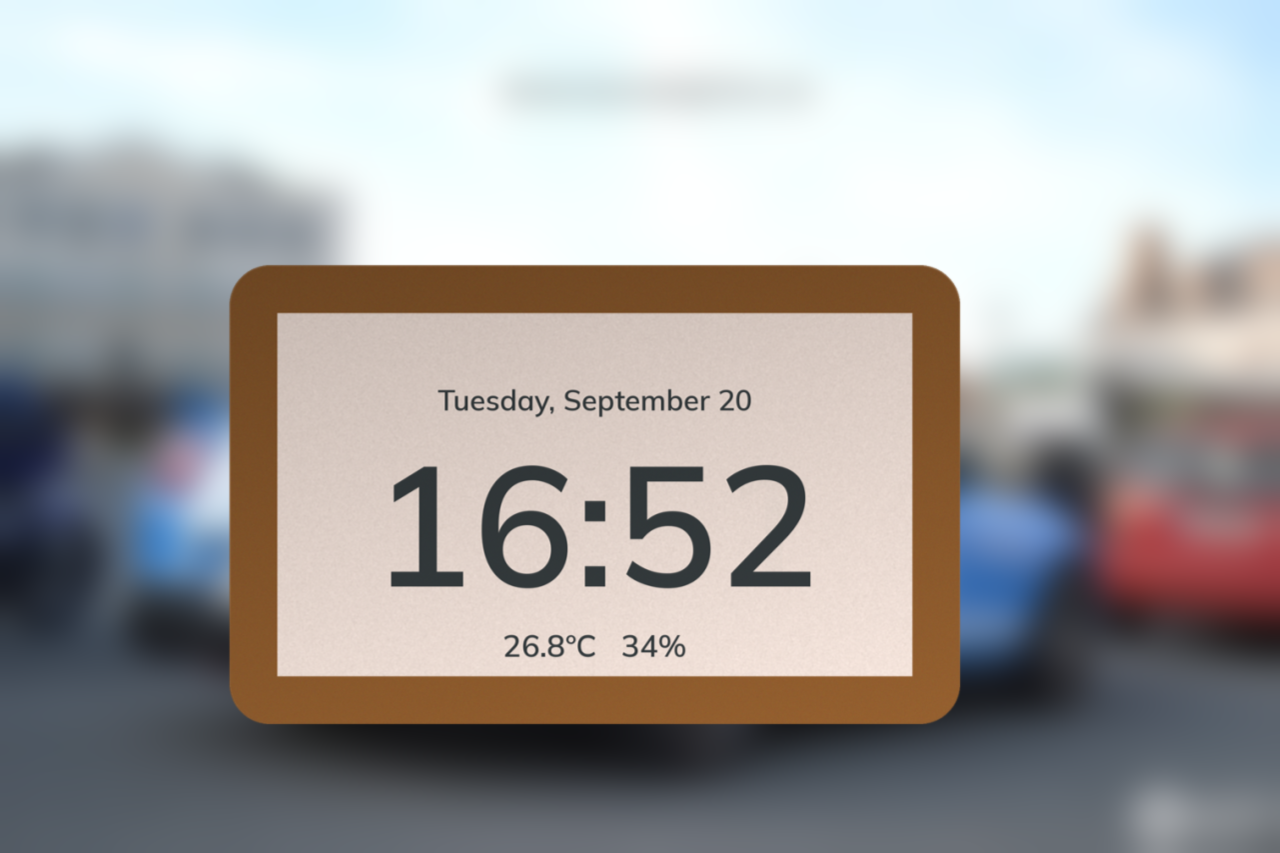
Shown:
16,52
